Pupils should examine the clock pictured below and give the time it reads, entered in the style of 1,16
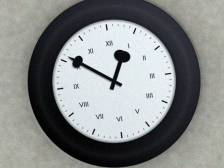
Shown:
12,51
